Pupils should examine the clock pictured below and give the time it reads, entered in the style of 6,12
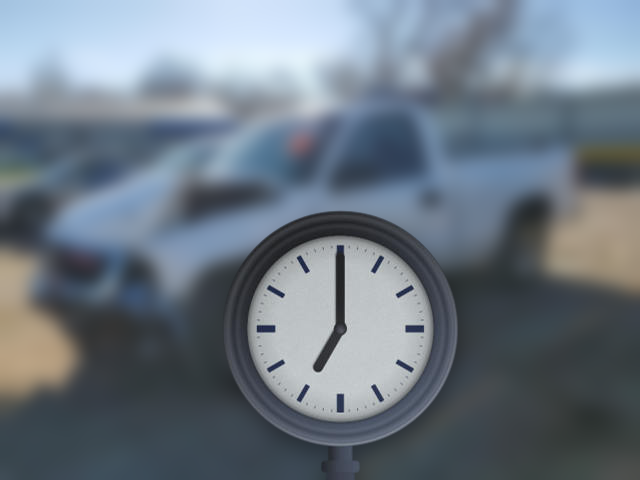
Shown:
7,00
